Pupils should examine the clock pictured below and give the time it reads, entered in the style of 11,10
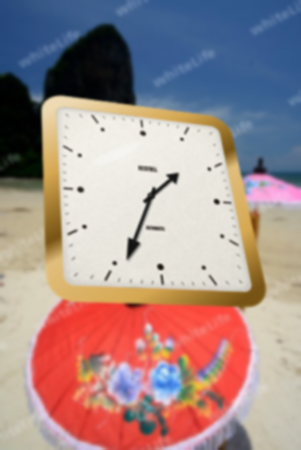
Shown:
1,34
